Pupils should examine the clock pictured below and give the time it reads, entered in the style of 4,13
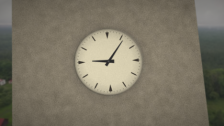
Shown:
9,06
